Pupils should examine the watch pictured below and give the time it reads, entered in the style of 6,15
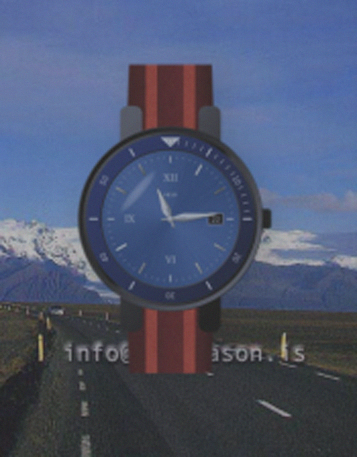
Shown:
11,14
